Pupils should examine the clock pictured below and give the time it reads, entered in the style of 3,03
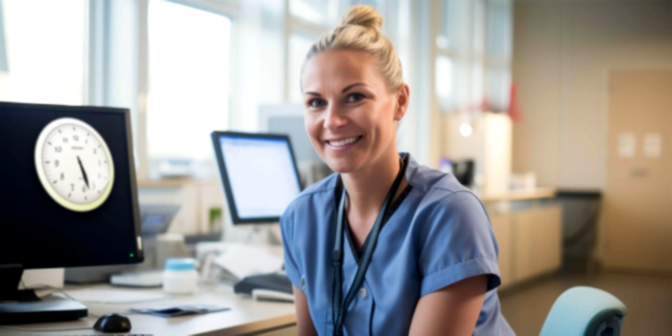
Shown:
5,28
